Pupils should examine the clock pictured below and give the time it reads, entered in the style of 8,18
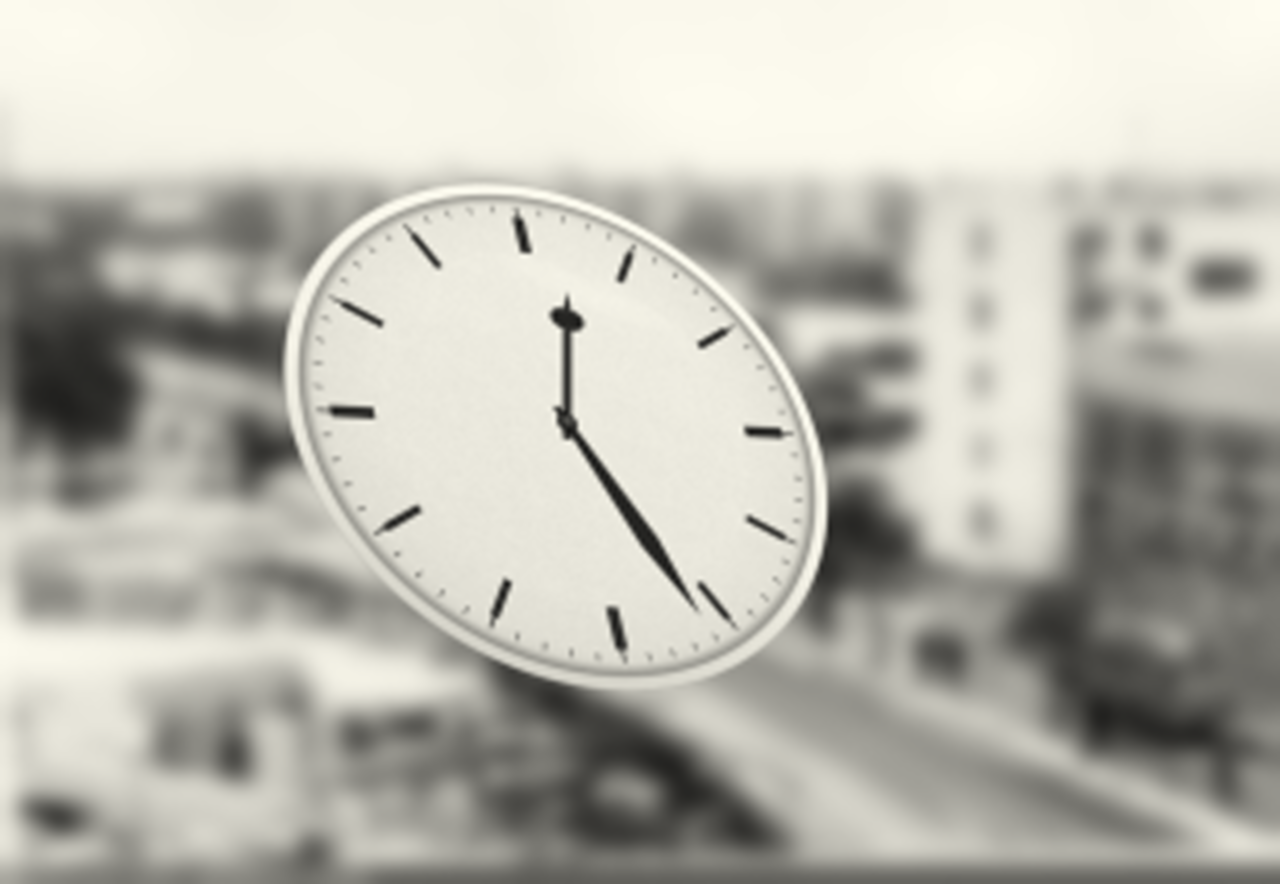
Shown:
12,26
